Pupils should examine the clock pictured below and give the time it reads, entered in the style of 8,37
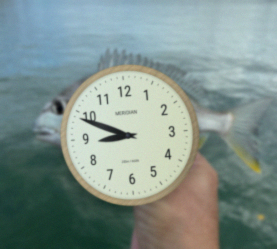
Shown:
8,49
